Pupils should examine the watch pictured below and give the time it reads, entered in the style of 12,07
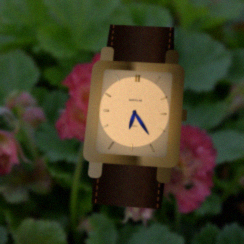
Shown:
6,24
